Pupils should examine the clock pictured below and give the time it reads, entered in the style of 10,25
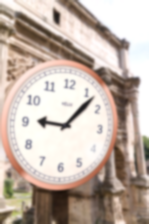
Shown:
9,07
